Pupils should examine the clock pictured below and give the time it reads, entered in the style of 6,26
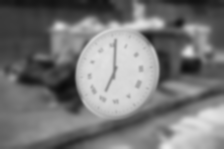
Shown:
7,01
